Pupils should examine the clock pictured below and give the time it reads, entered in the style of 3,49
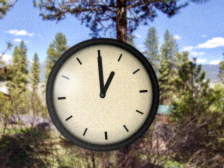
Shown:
1,00
